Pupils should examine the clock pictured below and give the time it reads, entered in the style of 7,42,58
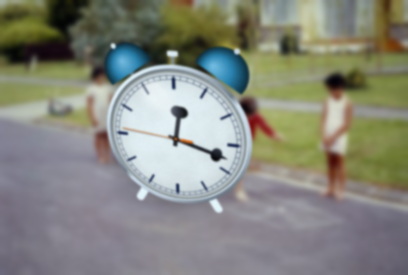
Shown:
12,17,46
